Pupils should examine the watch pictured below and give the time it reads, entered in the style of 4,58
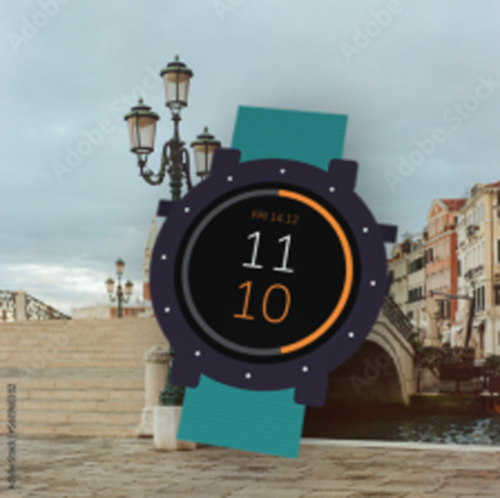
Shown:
11,10
